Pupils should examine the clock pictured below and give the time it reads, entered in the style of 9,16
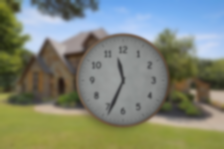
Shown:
11,34
